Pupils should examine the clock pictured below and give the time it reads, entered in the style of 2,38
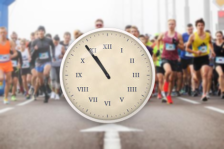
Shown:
10,54
